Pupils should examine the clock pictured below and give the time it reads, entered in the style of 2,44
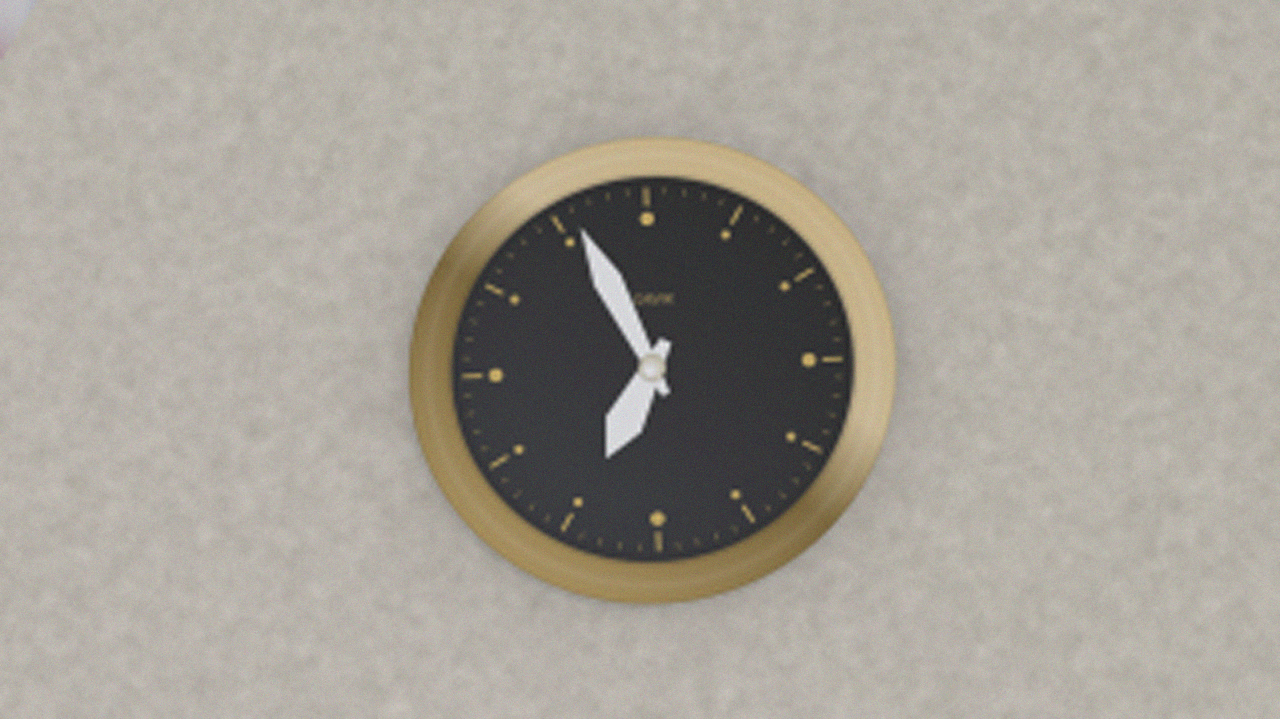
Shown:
6,56
